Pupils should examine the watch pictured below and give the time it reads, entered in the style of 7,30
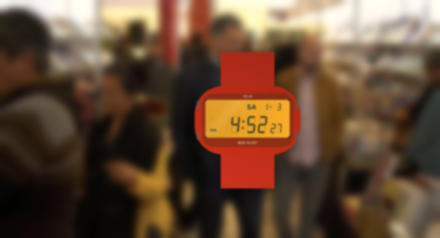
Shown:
4,52
